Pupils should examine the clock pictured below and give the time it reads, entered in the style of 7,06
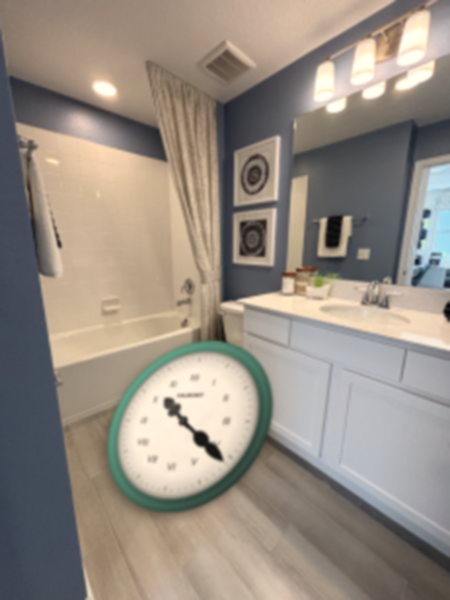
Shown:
10,21
